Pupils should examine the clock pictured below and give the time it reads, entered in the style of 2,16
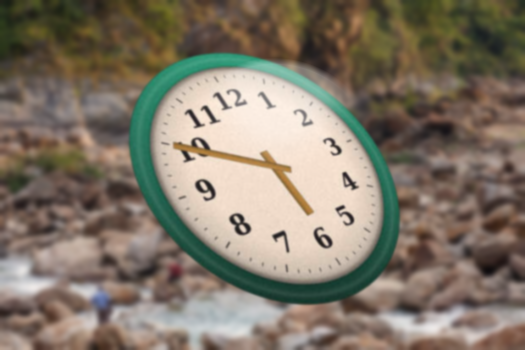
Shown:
5,50
